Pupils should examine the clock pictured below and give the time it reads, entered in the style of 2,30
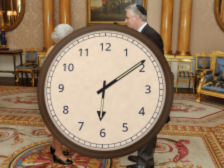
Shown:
6,09
